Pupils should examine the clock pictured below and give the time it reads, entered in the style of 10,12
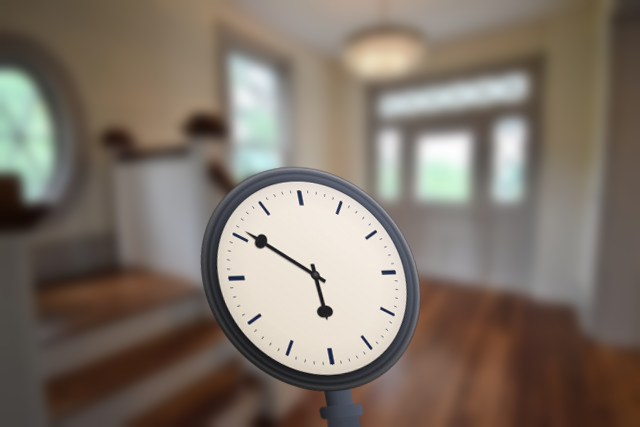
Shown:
5,51
